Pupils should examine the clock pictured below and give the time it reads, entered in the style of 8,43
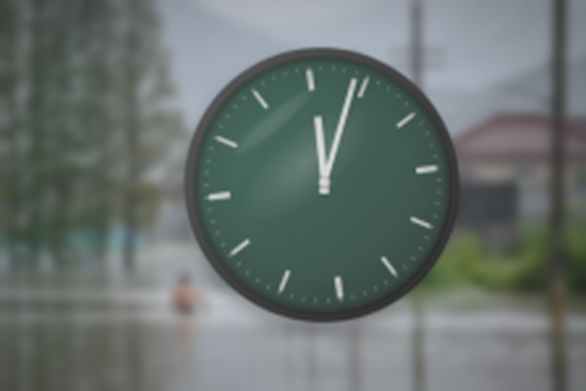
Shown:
12,04
